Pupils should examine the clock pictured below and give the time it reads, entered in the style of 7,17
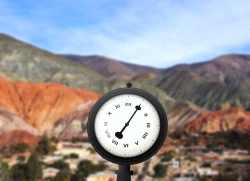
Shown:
7,05
